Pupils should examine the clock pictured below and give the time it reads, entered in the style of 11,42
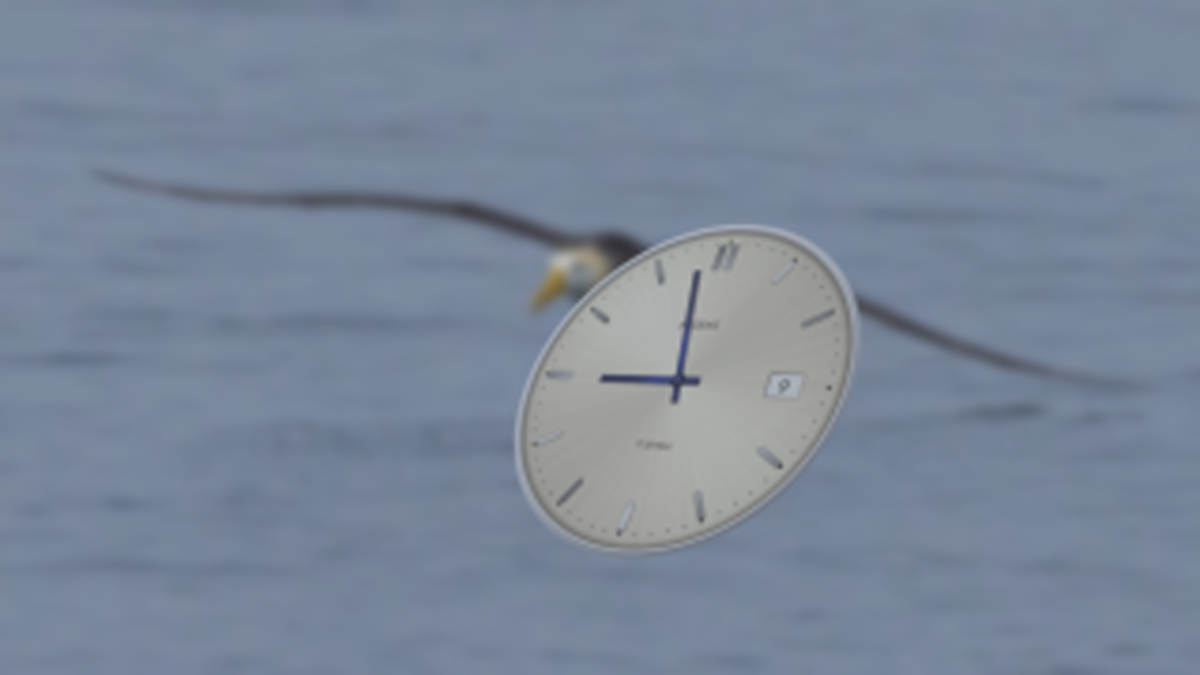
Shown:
8,58
